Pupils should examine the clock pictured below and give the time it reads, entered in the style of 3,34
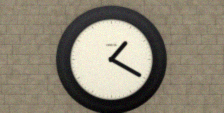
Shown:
1,20
